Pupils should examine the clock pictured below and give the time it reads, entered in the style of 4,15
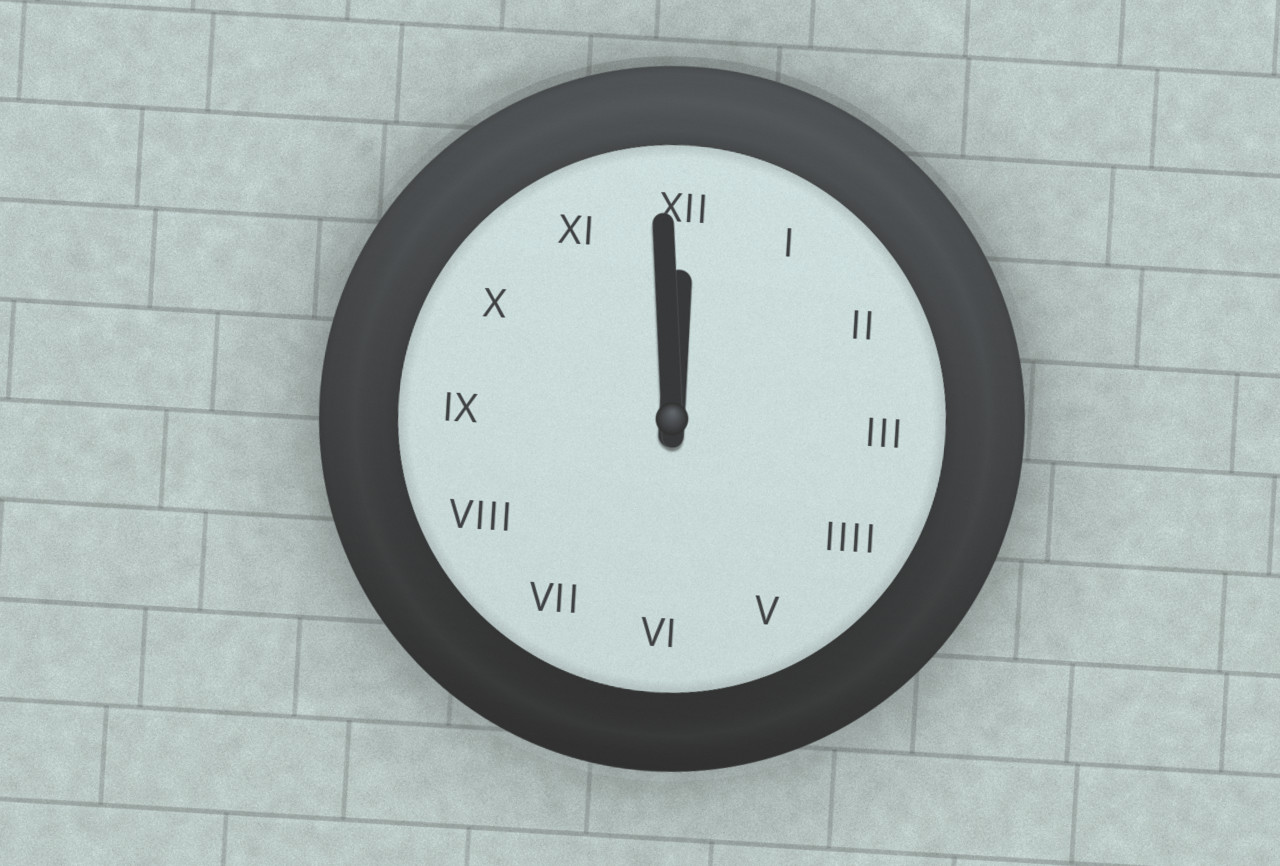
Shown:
11,59
